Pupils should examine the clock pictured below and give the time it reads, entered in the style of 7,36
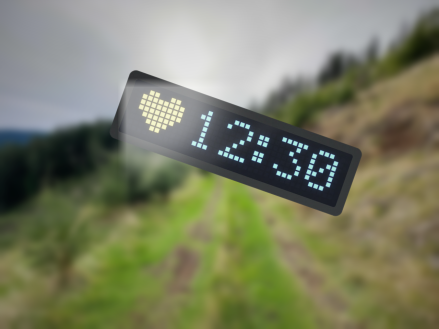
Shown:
12,30
